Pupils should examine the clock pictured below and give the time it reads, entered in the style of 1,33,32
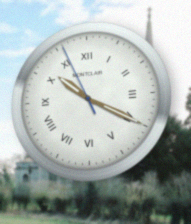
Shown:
10,19,56
